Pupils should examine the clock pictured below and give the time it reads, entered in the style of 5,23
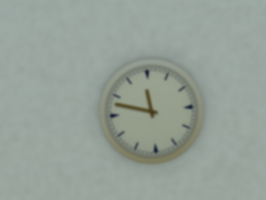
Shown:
11,48
